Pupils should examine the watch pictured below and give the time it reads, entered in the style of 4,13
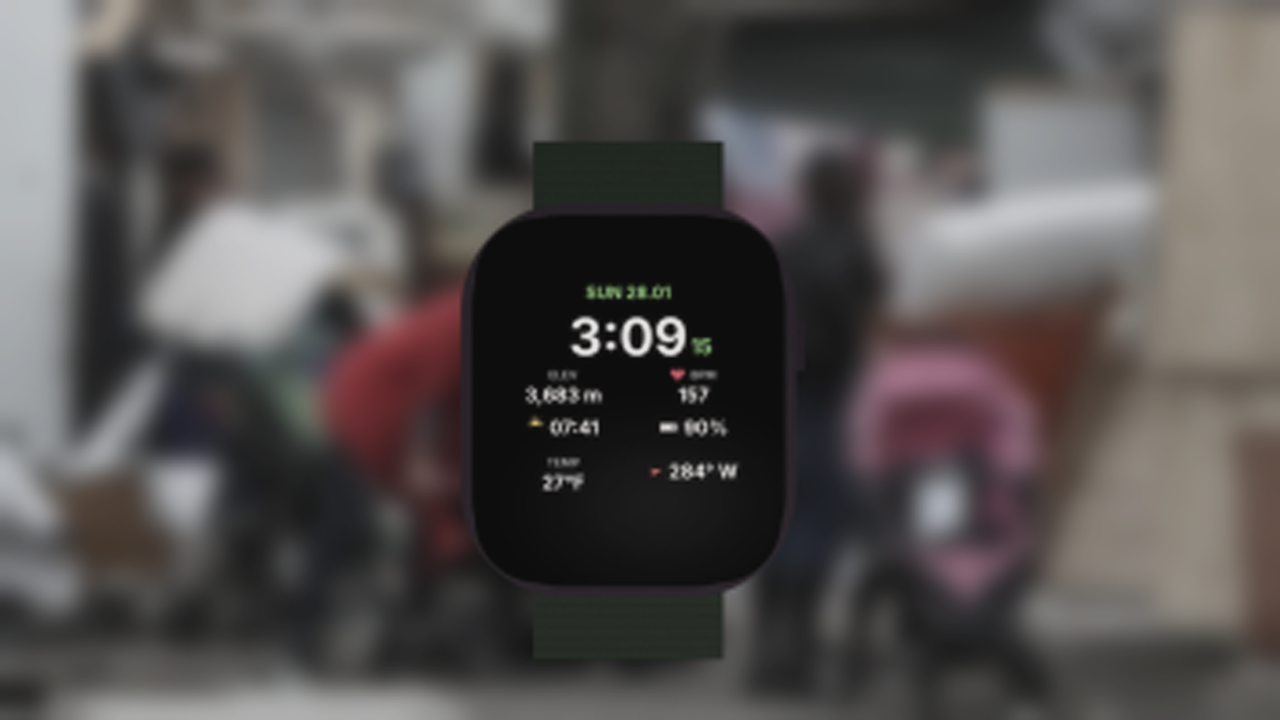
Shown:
3,09
